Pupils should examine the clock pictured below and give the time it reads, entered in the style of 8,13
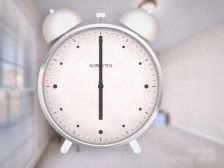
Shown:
6,00
